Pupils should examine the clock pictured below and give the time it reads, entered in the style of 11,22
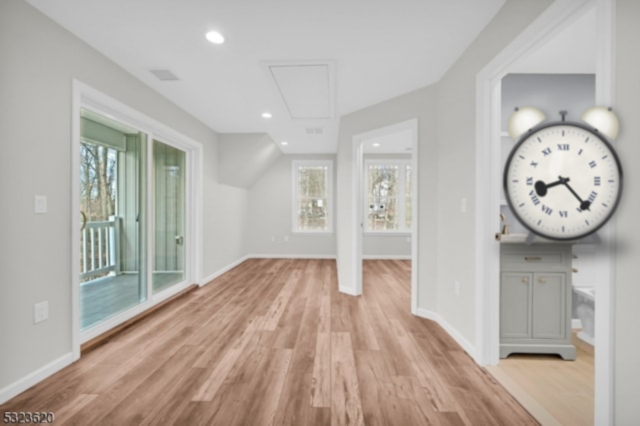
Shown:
8,23
